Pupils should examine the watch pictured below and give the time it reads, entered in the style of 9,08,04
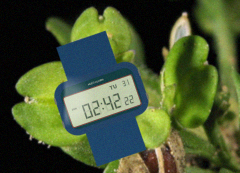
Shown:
2,42,22
